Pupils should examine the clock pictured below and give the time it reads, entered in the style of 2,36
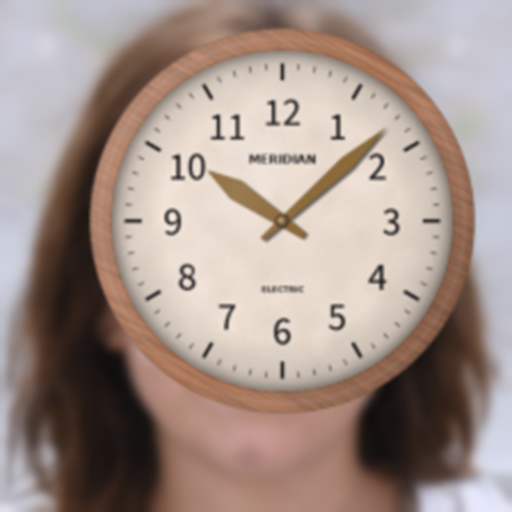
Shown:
10,08
